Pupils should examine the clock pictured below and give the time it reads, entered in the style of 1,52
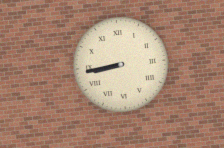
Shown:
8,44
